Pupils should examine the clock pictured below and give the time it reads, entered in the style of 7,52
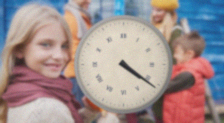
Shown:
4,21
